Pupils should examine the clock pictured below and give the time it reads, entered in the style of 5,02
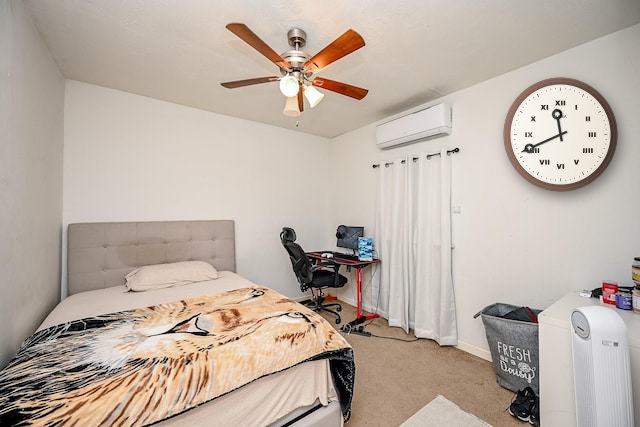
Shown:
11,41
